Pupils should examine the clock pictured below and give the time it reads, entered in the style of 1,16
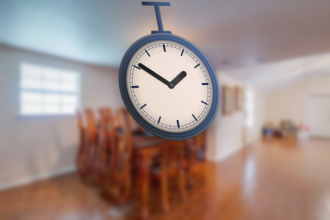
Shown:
1,51
